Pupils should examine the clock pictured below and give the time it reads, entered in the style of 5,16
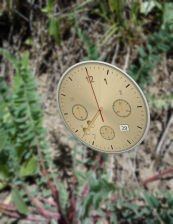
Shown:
7,38
